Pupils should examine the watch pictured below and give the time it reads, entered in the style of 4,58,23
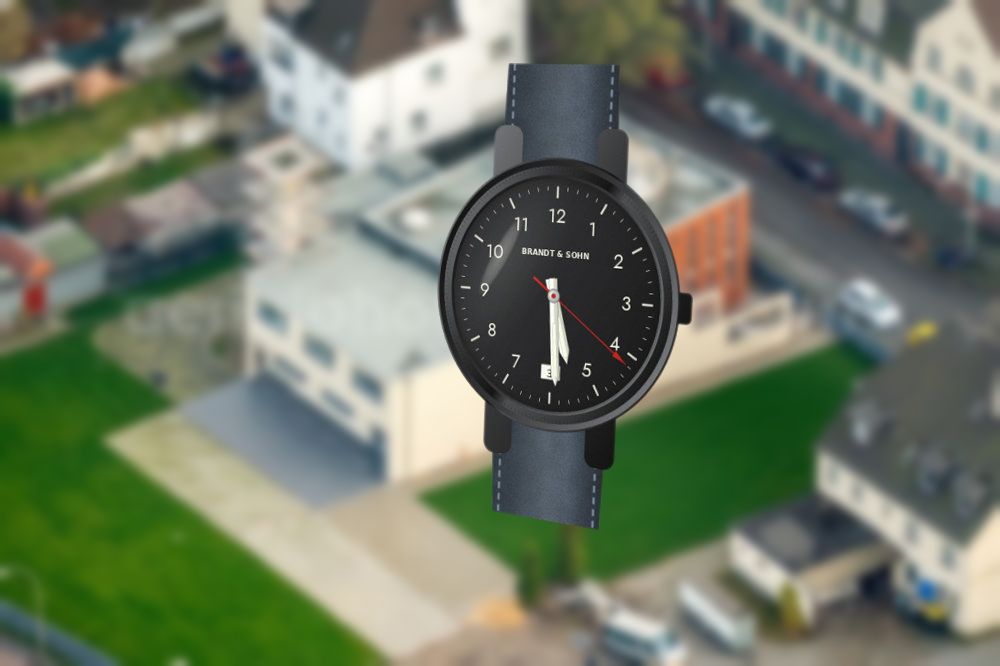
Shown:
5,29,21
